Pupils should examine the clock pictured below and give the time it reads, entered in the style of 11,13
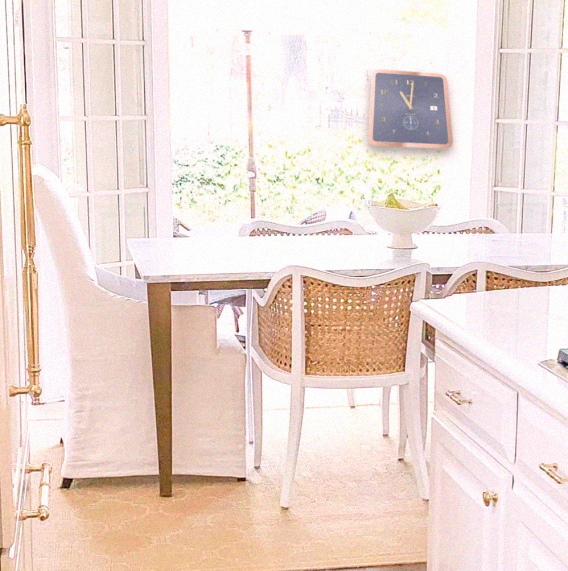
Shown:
11,01
